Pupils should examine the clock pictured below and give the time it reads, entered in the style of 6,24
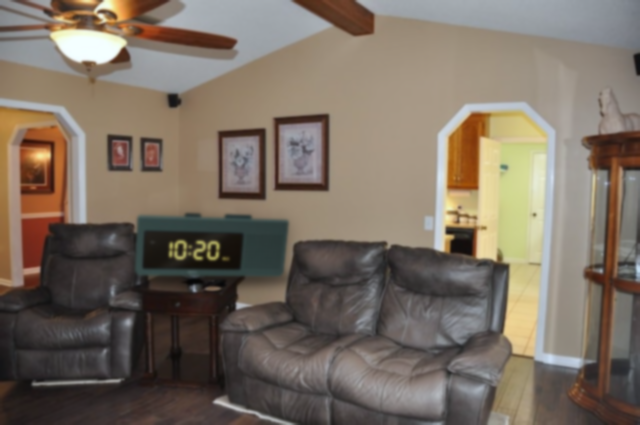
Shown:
10,20
